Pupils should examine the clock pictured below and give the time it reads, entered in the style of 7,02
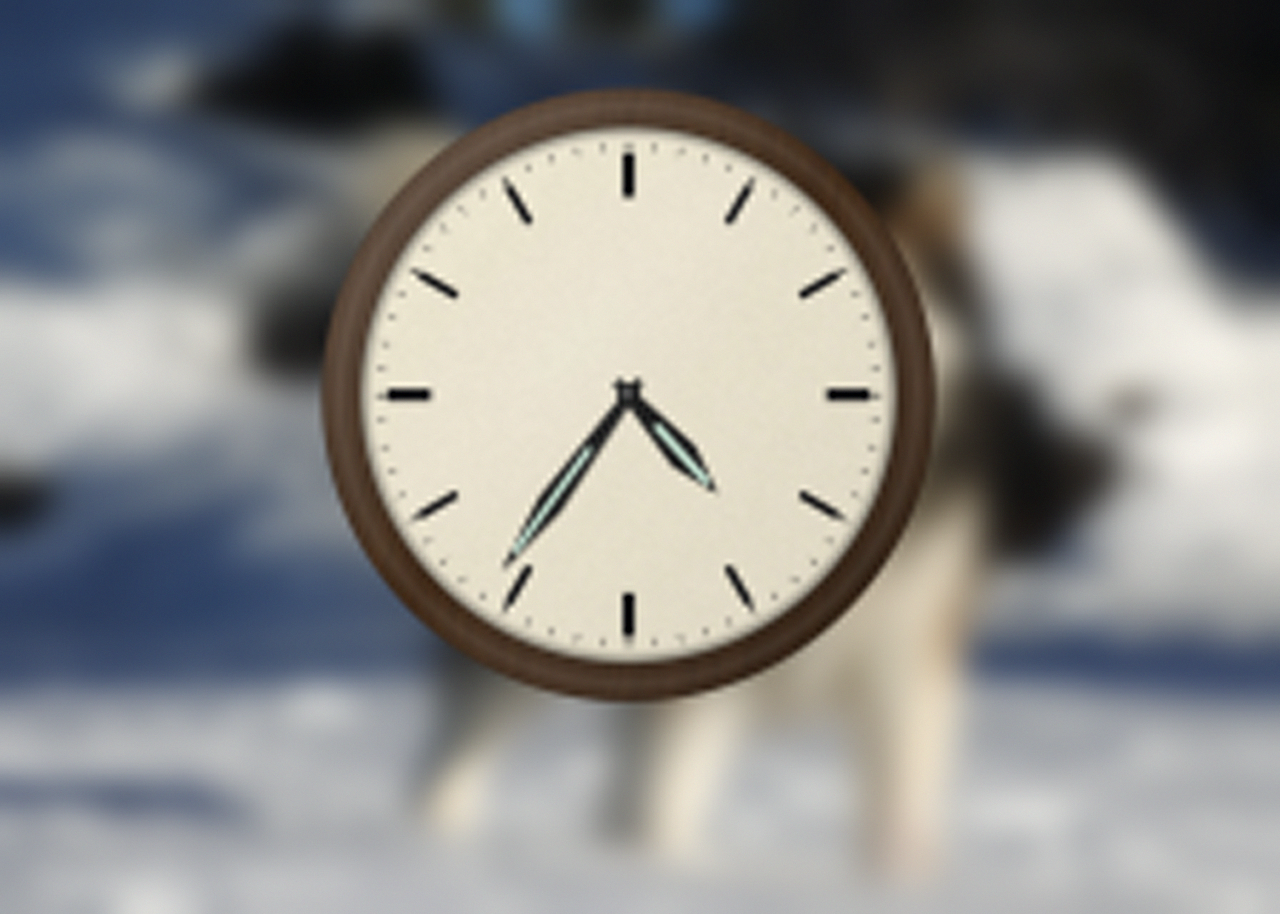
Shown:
4,36
